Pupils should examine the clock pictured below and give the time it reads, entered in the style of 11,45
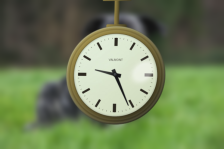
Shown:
9,26
